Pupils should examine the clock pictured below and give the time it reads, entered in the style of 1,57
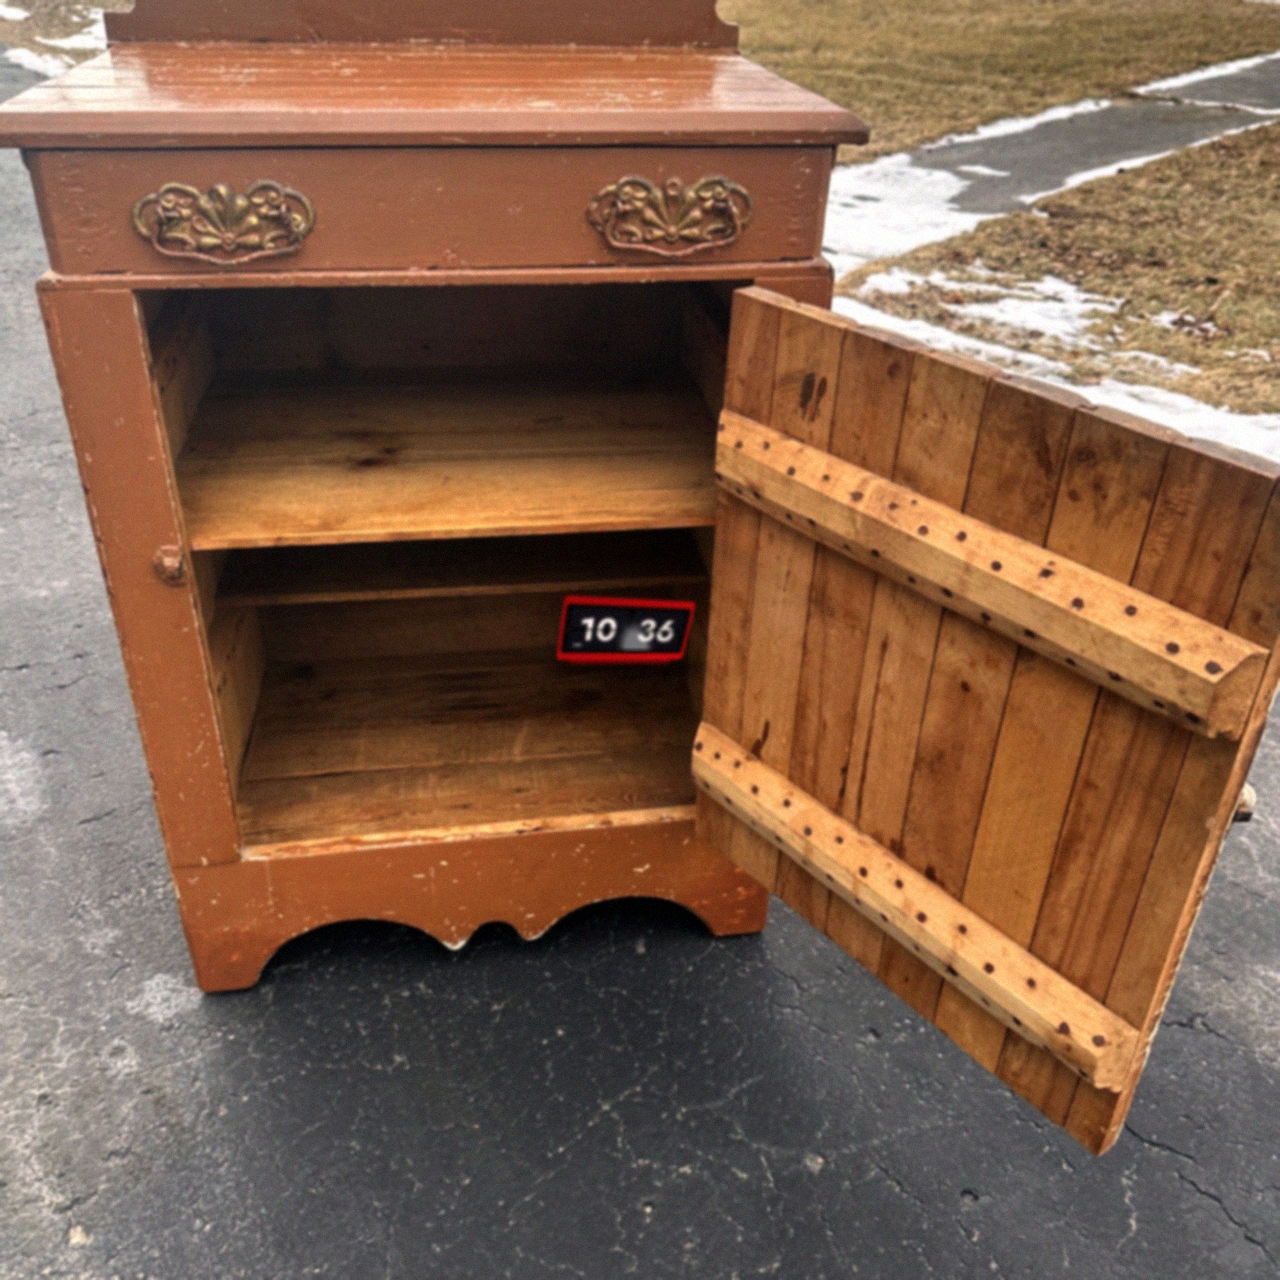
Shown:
10,36
